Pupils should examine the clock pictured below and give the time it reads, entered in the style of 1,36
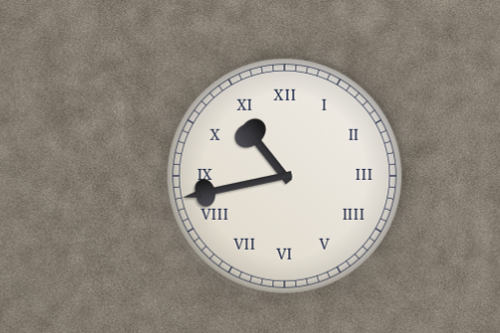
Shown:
10,43
